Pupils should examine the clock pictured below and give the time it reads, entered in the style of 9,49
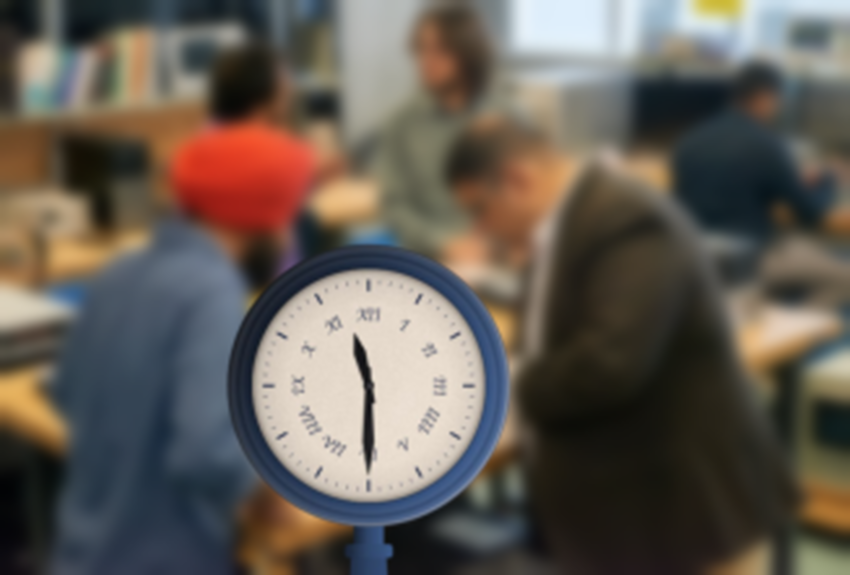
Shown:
11,30
